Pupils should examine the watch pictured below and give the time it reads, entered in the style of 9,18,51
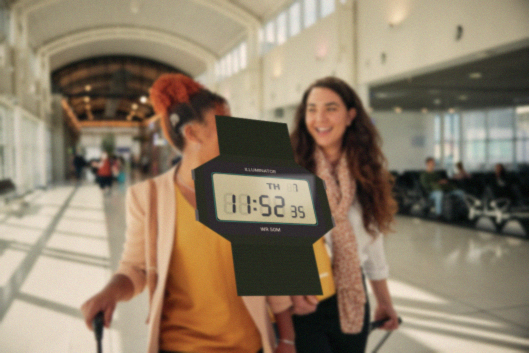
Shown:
11,52,35
